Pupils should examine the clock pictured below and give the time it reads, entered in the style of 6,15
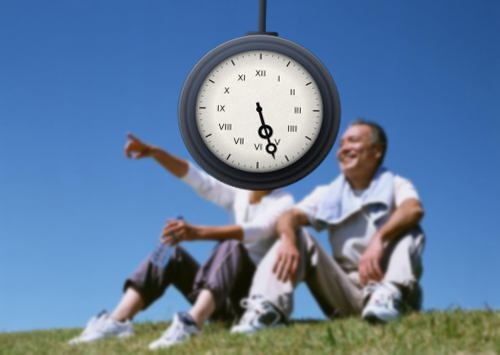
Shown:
5,27
